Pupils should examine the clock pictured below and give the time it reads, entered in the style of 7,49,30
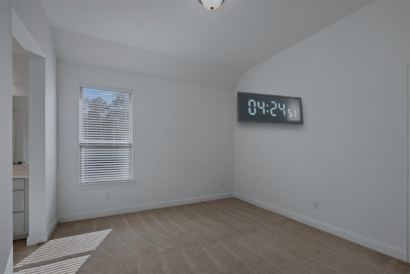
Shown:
4,24,51
